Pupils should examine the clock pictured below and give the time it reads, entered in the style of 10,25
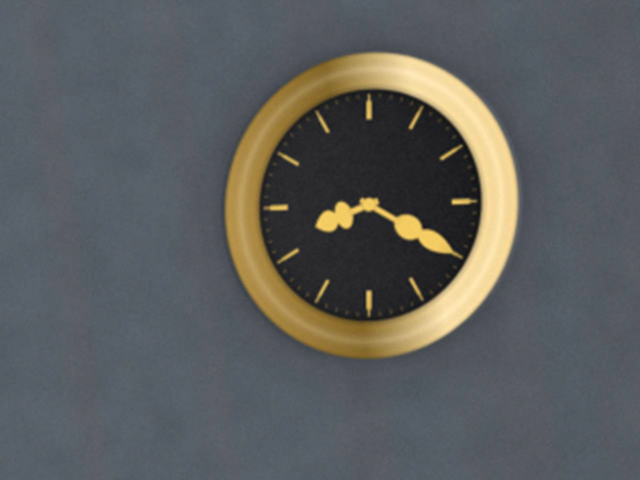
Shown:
8,20
